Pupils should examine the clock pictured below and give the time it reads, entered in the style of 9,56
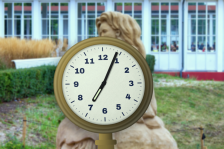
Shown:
7,04
